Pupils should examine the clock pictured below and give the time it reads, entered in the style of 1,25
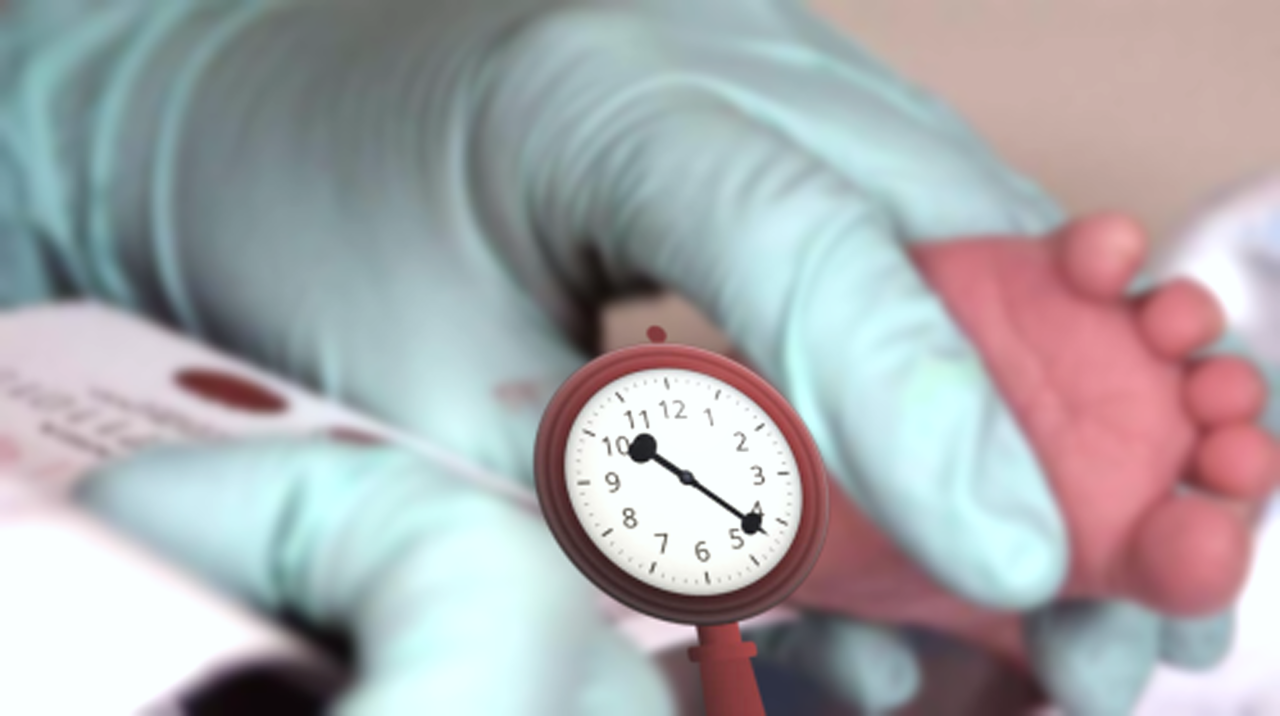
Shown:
10,22
